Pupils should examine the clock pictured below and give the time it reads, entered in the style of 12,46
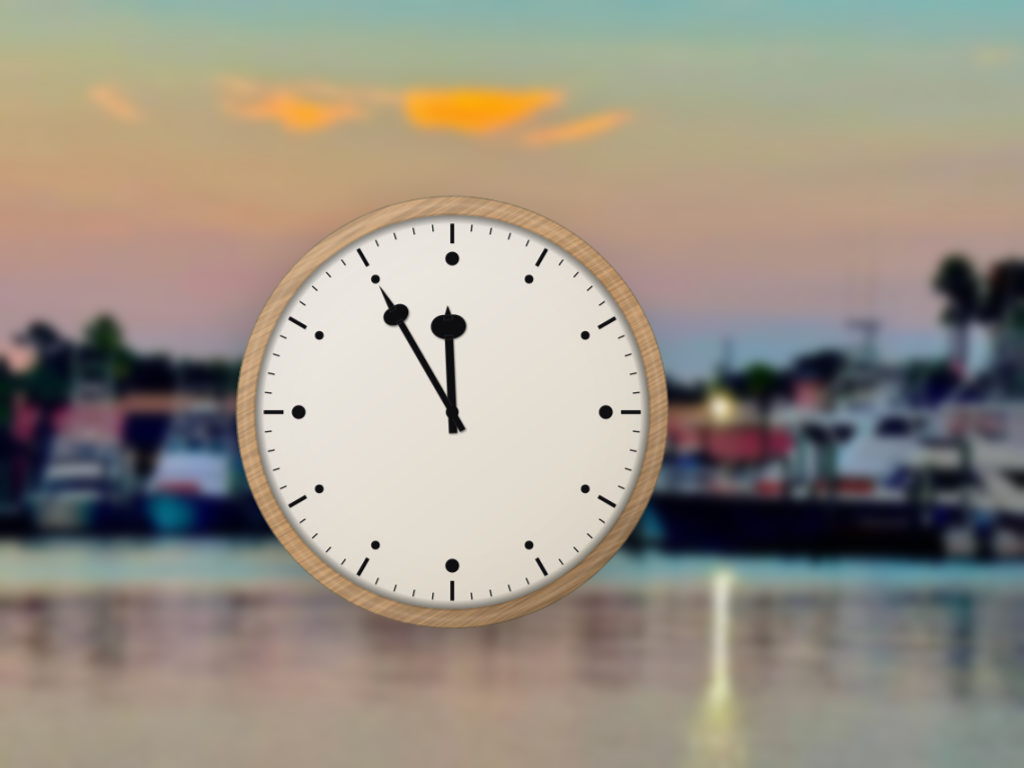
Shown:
11,55
